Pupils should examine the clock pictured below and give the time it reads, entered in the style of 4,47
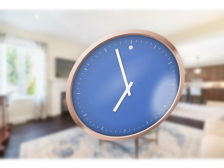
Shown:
6,57
